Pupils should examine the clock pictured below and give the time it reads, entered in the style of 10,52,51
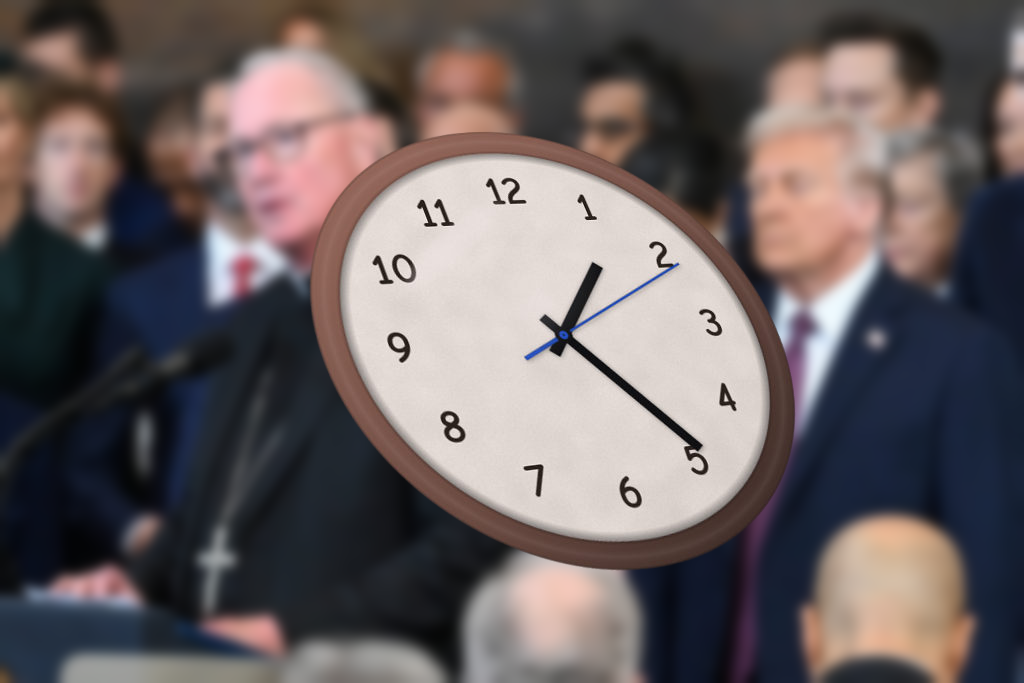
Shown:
1,24,11
